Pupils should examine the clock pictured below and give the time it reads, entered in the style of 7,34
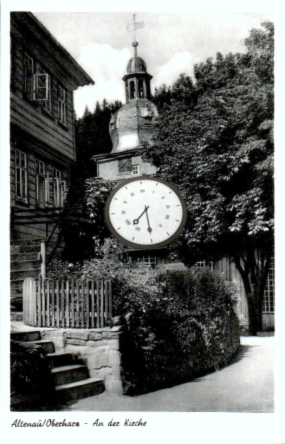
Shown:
7,30
